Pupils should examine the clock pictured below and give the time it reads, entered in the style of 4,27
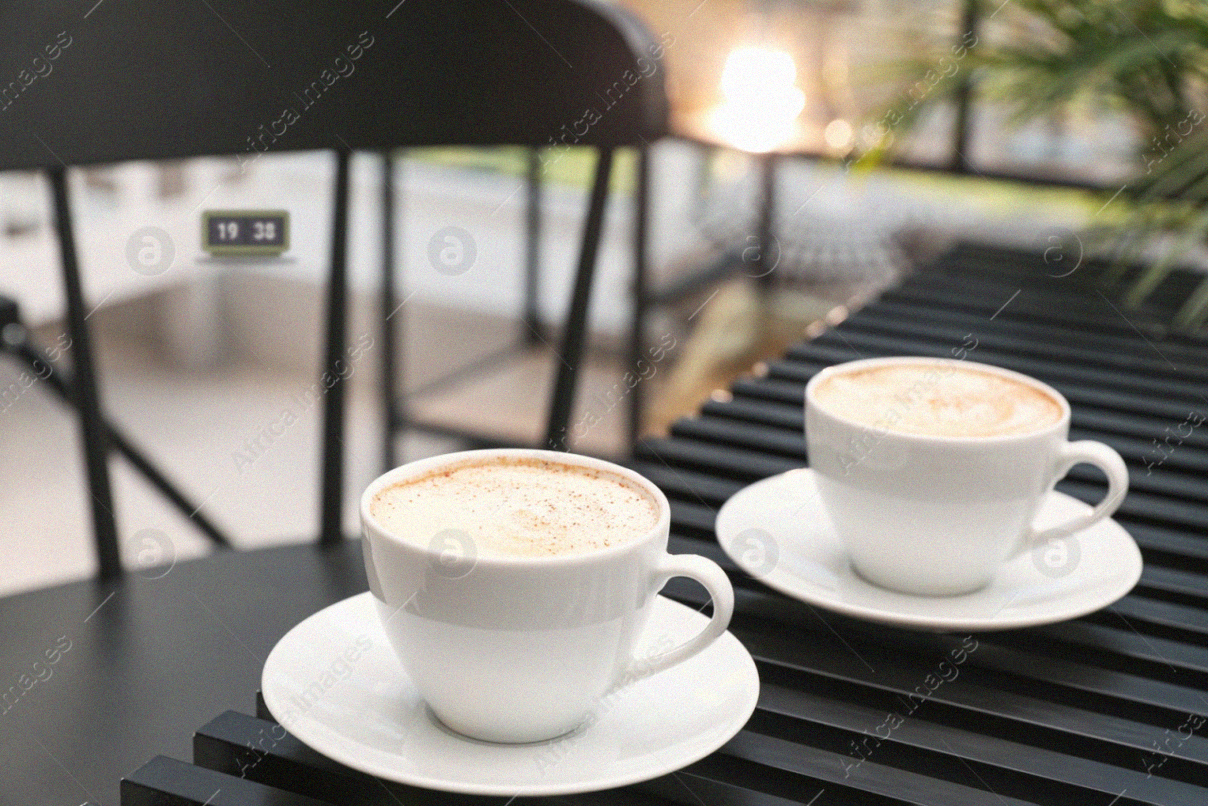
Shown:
19,38
